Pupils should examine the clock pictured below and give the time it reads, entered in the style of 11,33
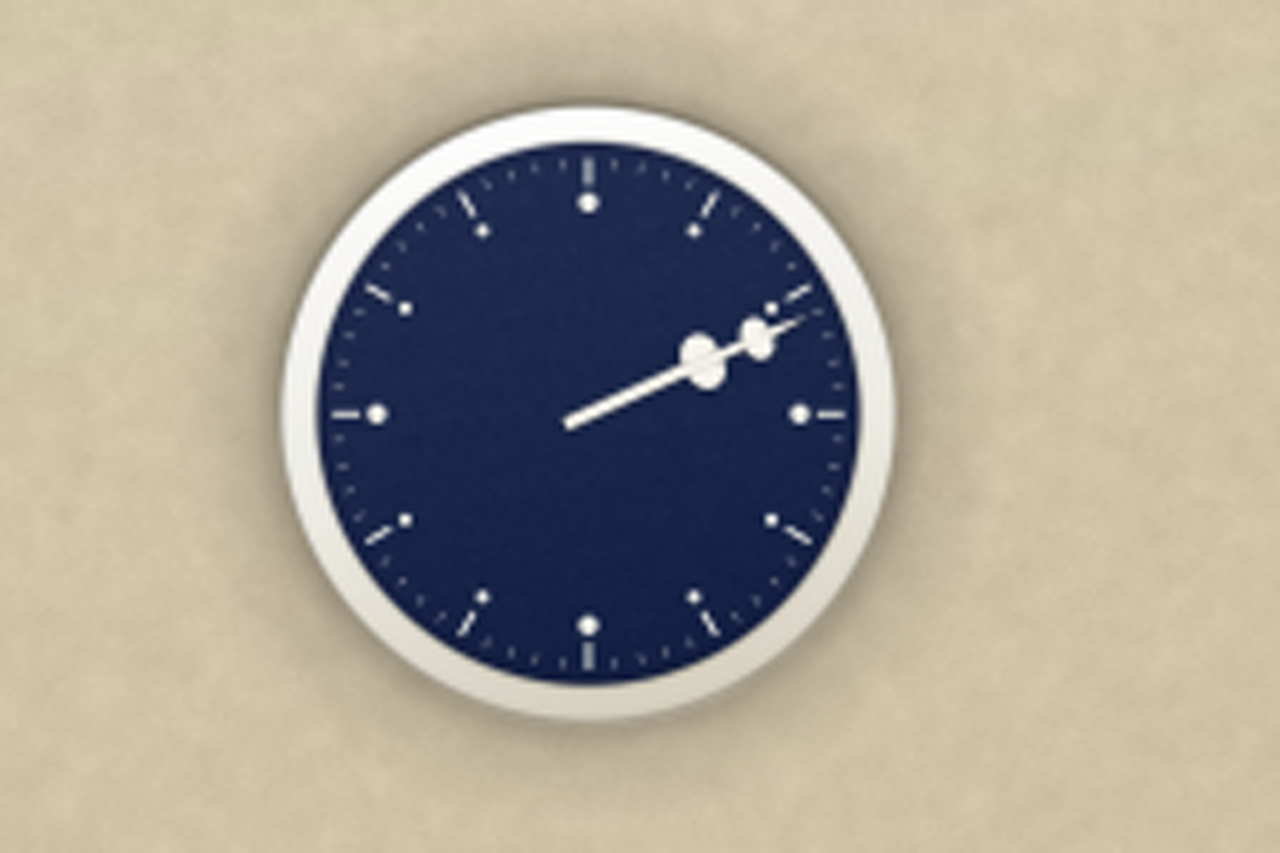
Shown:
2,11
